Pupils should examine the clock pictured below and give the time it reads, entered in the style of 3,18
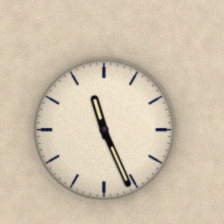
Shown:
11,26
